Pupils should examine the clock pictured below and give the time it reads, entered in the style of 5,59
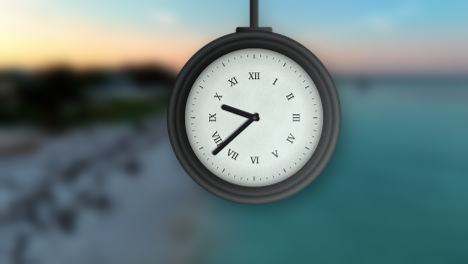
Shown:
9,38
